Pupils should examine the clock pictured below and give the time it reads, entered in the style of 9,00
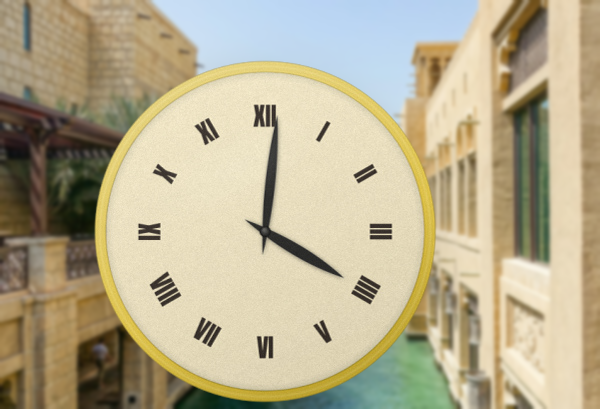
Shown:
4,01
